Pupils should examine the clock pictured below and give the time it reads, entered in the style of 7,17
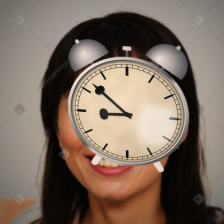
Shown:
8,52
